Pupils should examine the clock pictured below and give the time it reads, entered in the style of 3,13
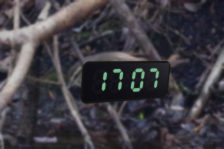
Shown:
17,07
